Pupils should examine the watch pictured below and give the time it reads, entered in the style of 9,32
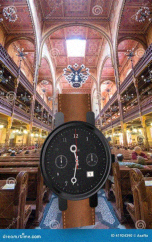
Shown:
11,32
